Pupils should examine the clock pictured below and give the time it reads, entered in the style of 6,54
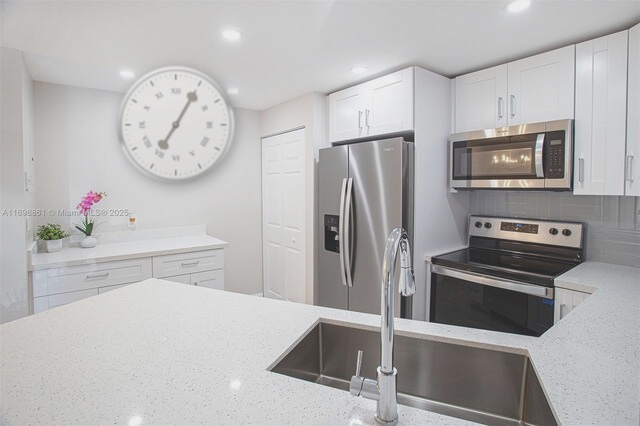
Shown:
7,05
